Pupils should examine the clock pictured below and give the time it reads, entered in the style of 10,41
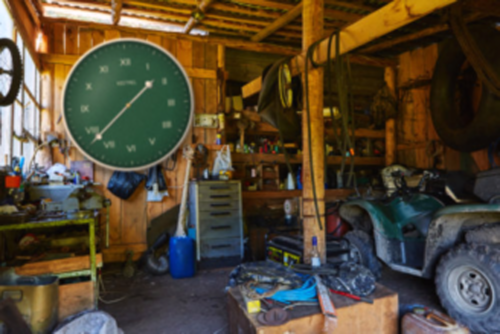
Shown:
1,38
